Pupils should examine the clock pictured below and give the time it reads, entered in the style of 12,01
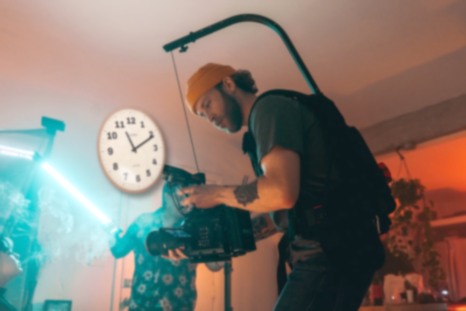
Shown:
11,11
